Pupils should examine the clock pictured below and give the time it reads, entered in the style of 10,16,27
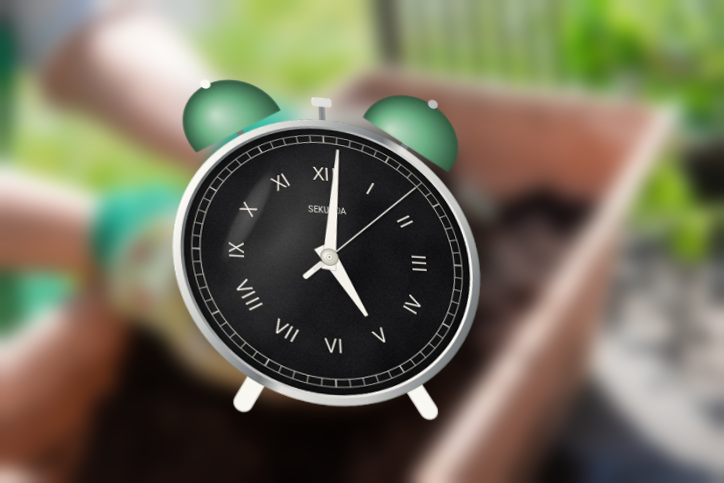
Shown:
5,01,08
